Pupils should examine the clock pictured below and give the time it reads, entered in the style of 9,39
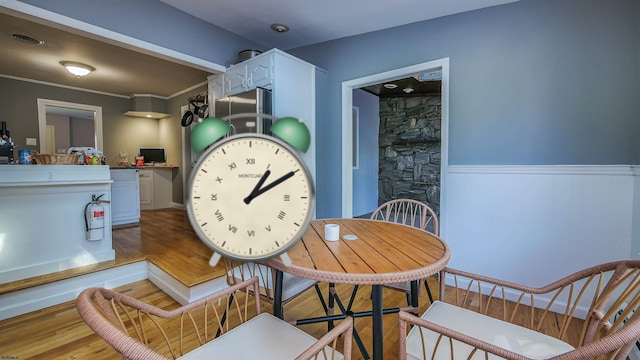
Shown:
1,10
